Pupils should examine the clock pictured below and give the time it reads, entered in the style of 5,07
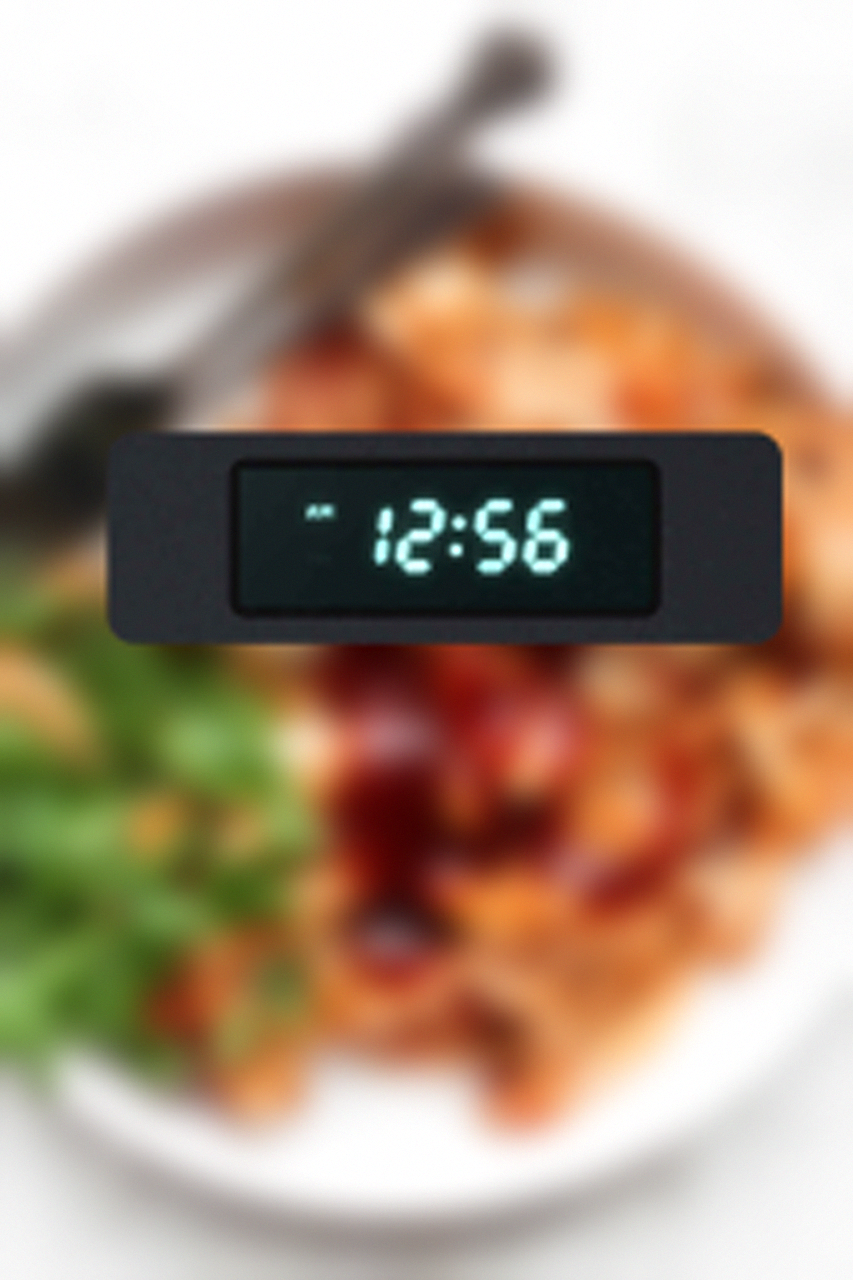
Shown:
12,56
